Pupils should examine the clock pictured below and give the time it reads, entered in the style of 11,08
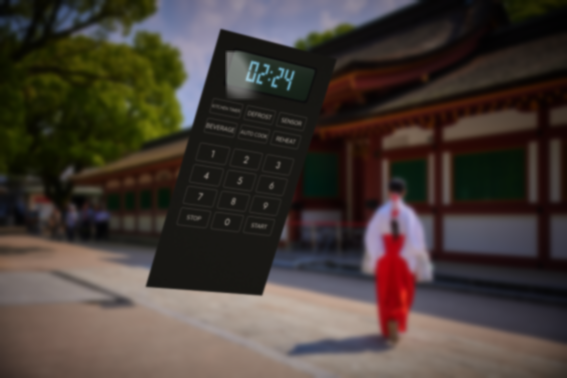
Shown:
2,24
